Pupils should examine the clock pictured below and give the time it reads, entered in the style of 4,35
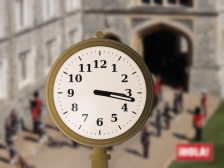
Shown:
3,17
